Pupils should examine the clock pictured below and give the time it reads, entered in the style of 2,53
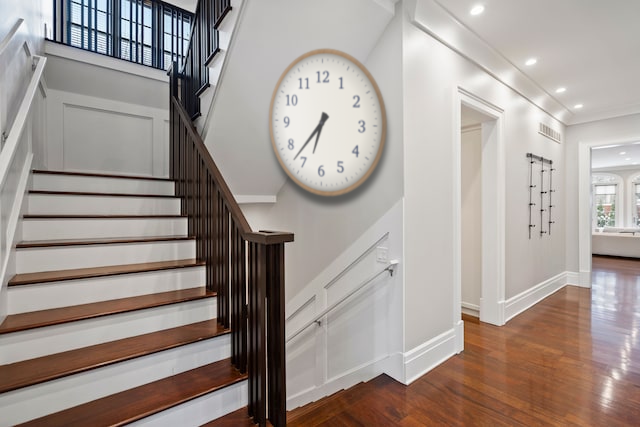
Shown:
6,37
